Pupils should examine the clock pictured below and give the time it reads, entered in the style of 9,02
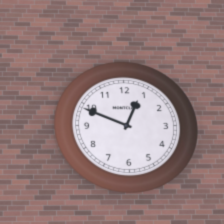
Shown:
12,49
